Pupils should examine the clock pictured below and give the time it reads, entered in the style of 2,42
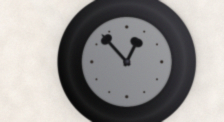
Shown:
12,53
